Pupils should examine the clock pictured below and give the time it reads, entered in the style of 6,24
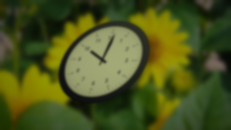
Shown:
10,01
